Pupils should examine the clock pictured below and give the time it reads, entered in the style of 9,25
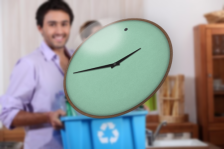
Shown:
1,43
